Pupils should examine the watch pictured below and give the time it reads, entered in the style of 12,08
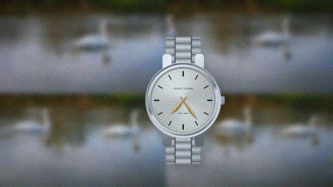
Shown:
7,24
